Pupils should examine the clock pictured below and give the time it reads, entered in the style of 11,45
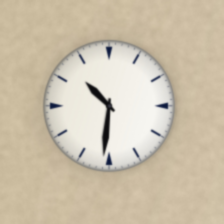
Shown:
10,31
